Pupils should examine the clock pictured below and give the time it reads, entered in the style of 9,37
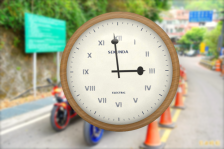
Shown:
2,59
